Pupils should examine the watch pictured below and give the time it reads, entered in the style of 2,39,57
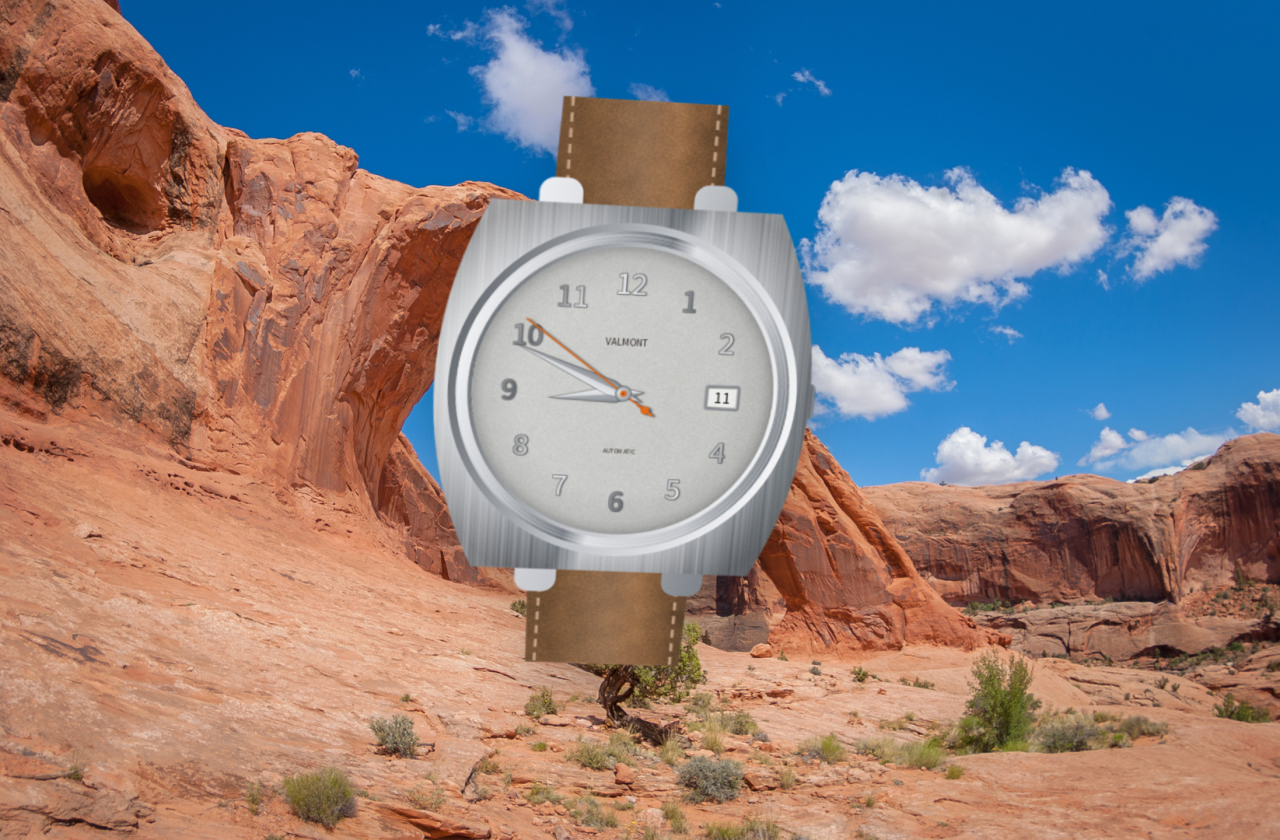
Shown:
8,48,51
